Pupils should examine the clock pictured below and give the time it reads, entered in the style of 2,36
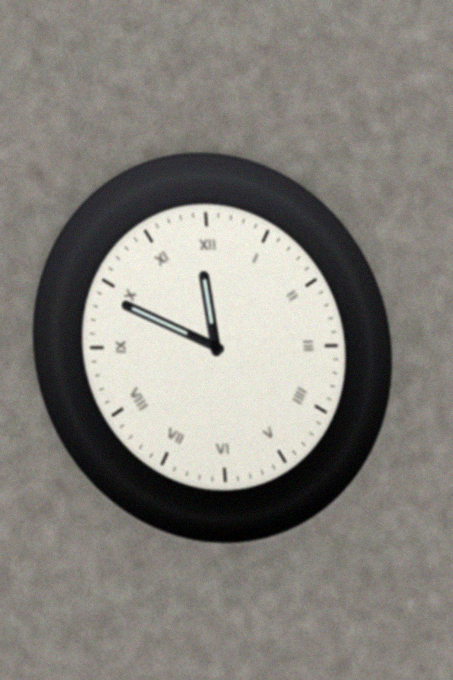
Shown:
11,49
